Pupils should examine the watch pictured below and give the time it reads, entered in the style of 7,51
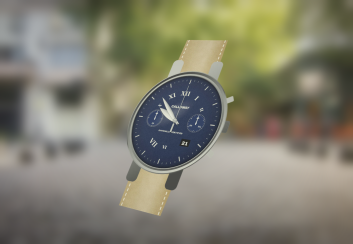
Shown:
9,52
